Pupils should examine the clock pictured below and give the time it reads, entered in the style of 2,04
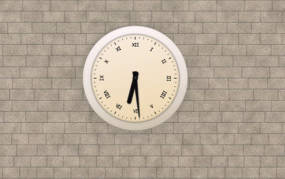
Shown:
6,29
